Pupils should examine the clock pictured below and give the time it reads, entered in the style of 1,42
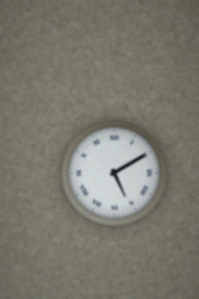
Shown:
5,10
